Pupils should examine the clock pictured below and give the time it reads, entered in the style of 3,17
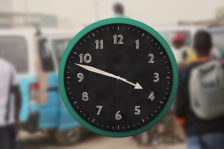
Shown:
3,48
